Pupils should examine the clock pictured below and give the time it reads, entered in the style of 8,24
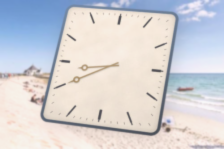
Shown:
8,40
